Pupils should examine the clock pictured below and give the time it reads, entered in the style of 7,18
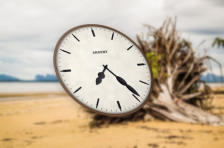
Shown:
7,24
